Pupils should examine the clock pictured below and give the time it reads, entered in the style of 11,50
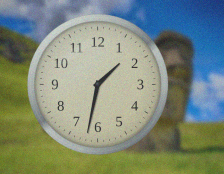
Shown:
1,32
